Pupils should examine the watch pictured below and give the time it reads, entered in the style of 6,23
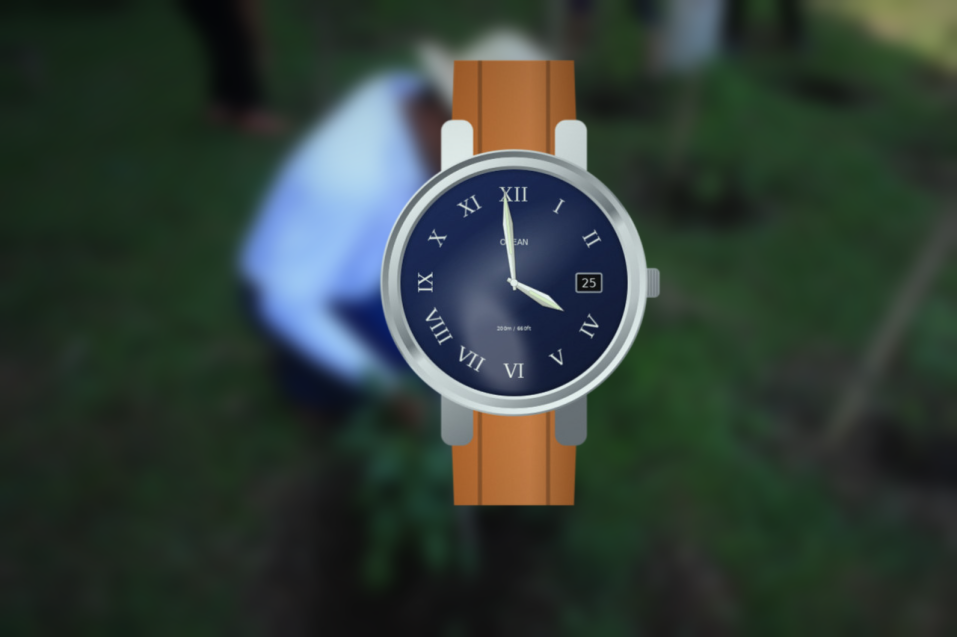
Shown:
3,59
